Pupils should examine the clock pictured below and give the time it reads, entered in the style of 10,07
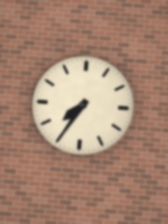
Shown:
7,35
